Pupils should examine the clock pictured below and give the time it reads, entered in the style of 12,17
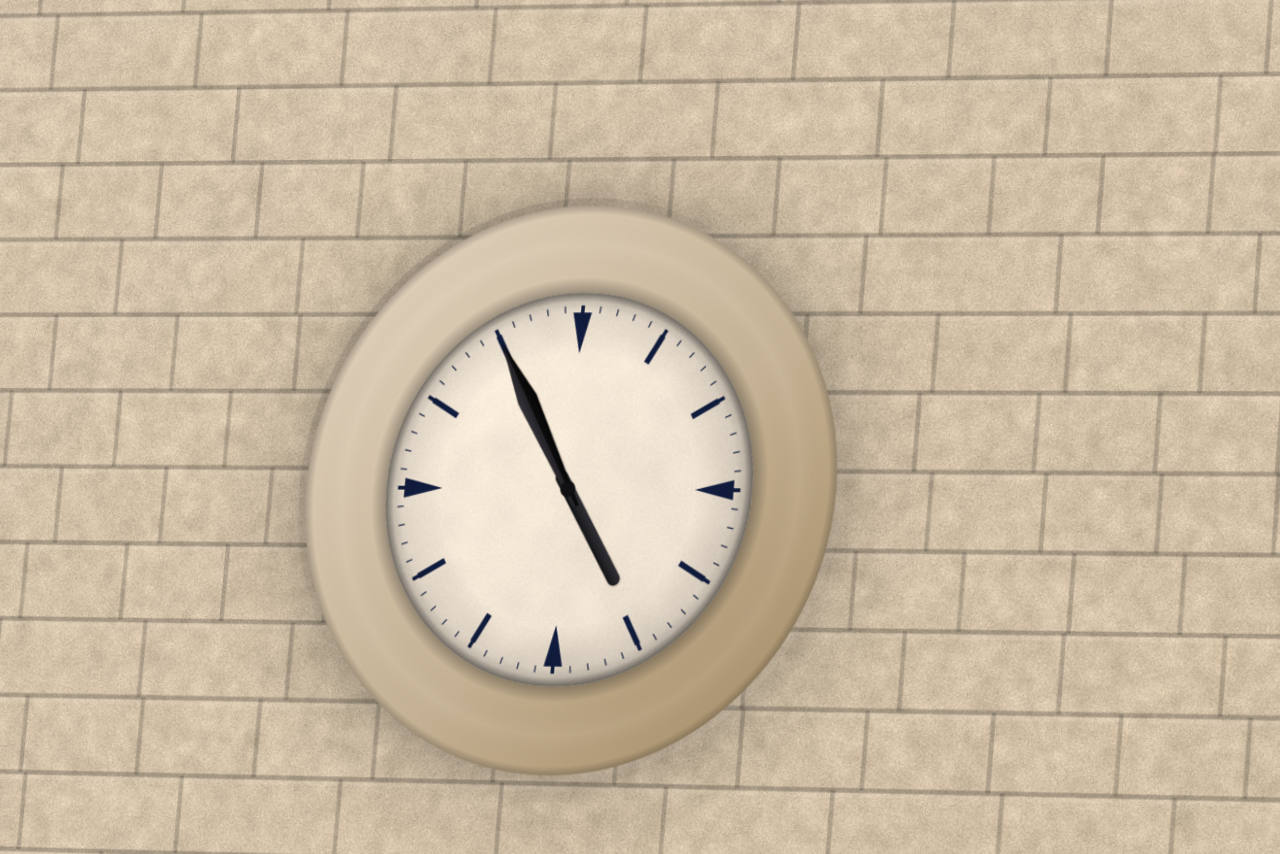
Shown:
4,55
